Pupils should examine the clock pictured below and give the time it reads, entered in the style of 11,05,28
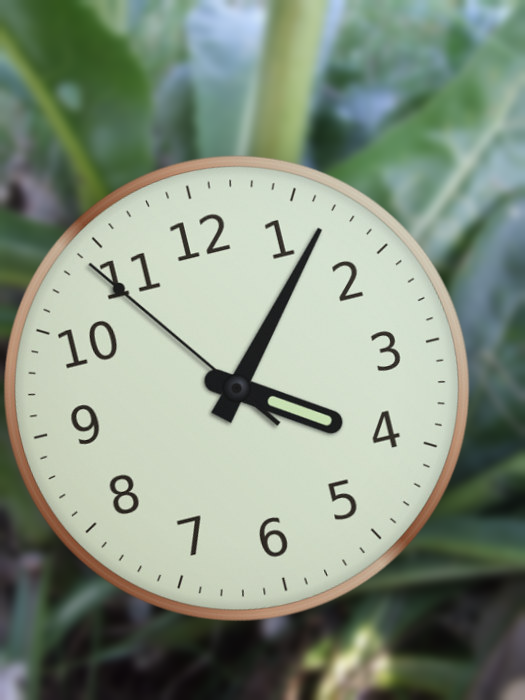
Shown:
4,06,54
